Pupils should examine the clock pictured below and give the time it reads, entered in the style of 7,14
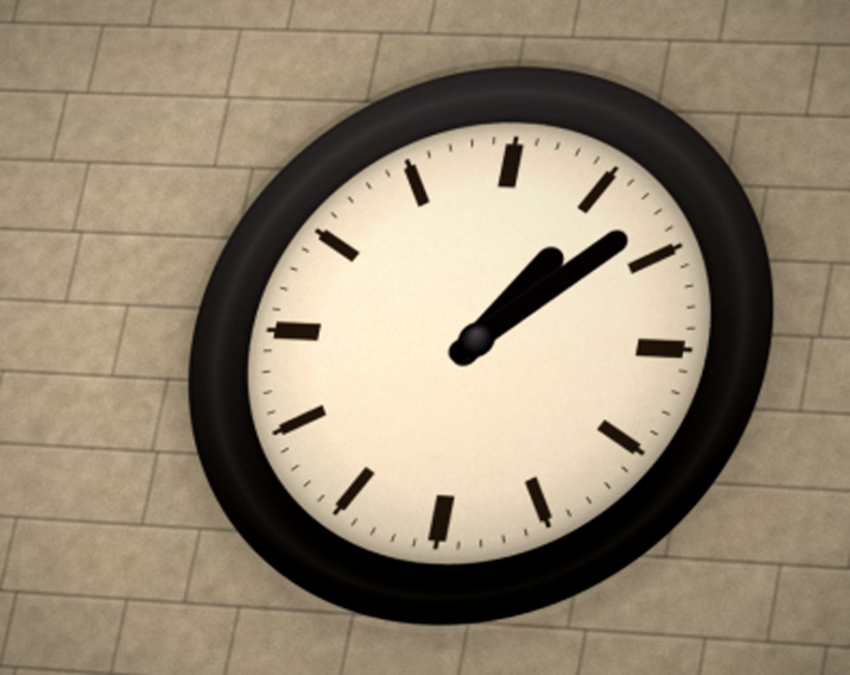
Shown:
1,08
